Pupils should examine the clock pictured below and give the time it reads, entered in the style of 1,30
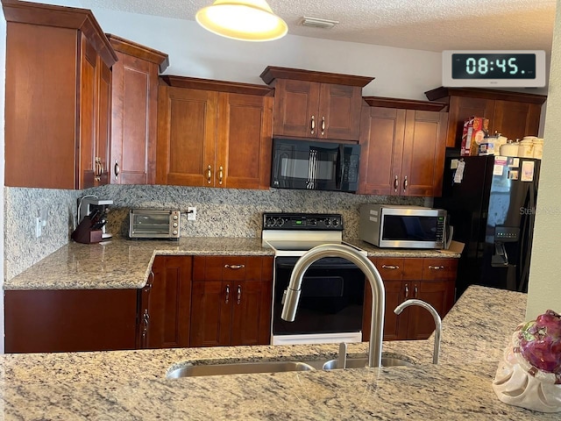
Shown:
8,45
